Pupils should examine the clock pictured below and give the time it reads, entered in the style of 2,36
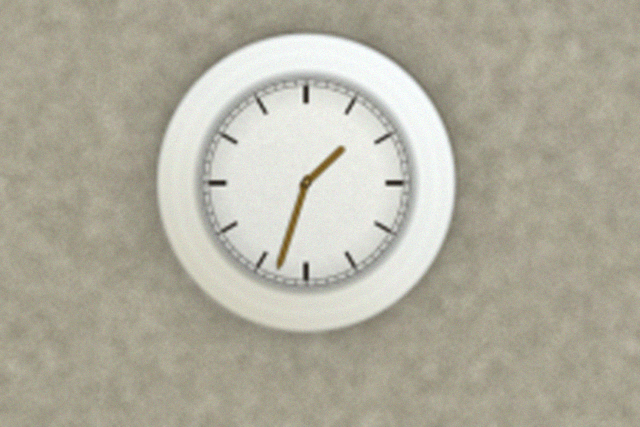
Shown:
1,33
